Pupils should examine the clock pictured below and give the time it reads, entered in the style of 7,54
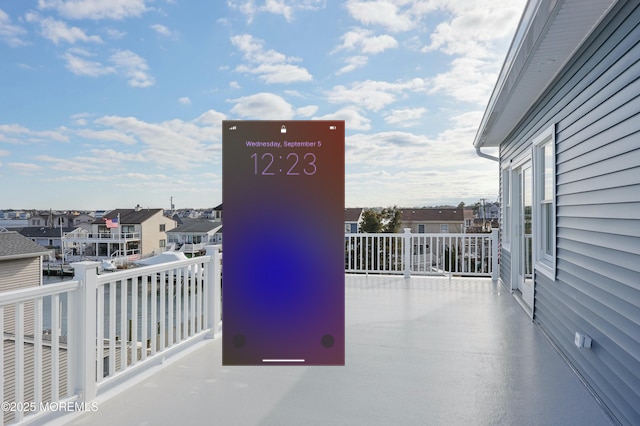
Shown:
12,23
